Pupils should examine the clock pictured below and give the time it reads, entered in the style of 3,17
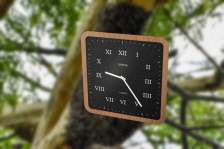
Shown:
9,24
